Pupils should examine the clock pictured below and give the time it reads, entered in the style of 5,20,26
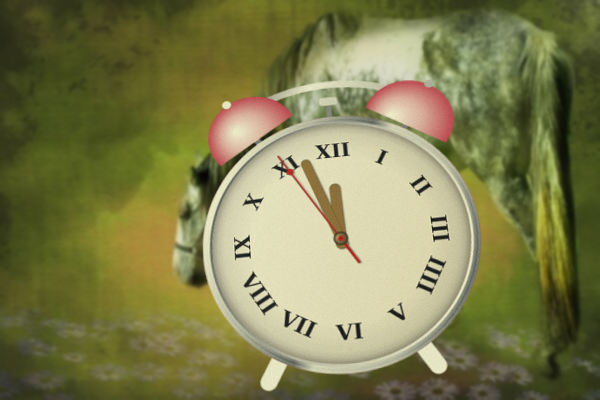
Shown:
11,56,55
